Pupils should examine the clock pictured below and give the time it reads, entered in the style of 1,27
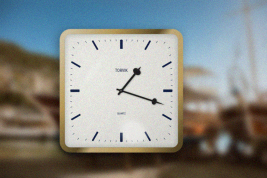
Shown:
1,18
